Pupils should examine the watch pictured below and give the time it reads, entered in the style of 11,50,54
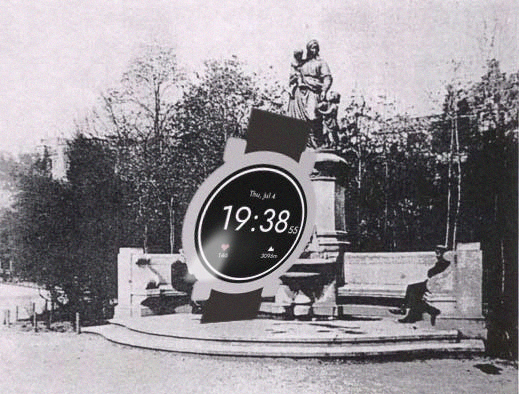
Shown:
19,38,55
